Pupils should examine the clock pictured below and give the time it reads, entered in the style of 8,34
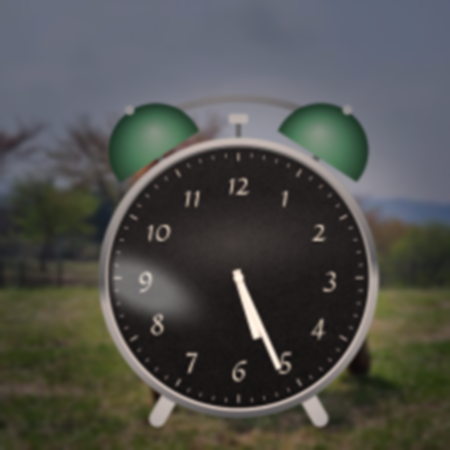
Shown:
5,26
